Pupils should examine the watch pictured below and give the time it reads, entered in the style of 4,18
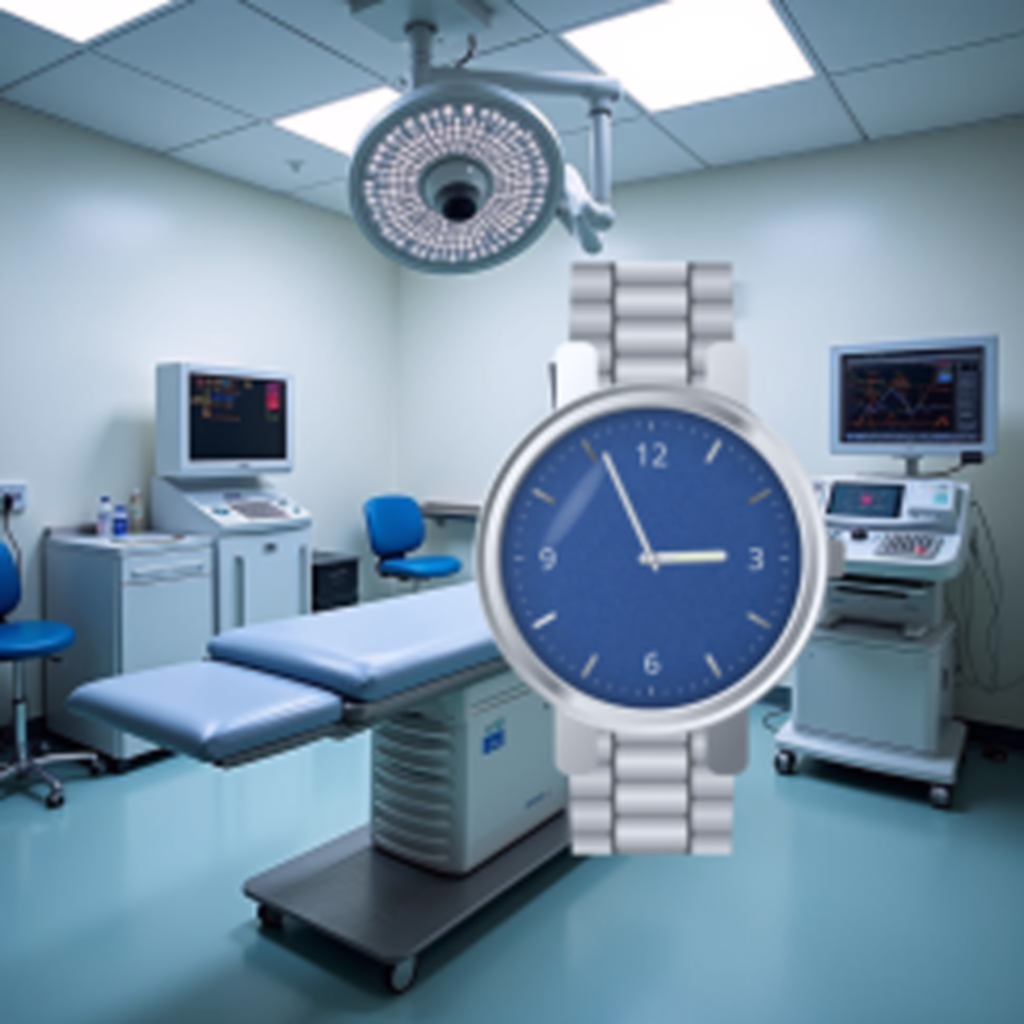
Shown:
2,56
